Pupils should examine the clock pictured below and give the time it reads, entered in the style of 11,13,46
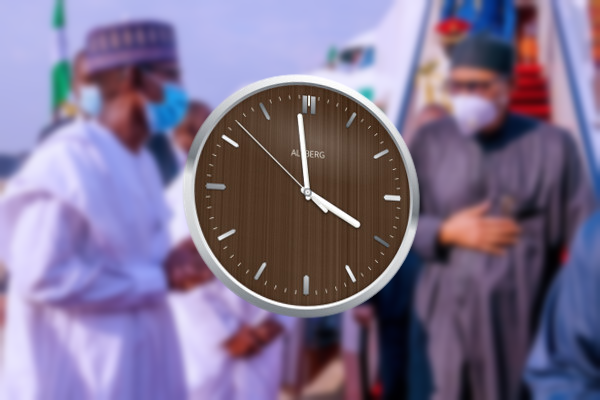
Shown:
3,58,52
